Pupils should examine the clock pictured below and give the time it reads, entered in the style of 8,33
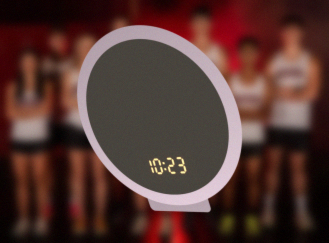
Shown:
10,23
